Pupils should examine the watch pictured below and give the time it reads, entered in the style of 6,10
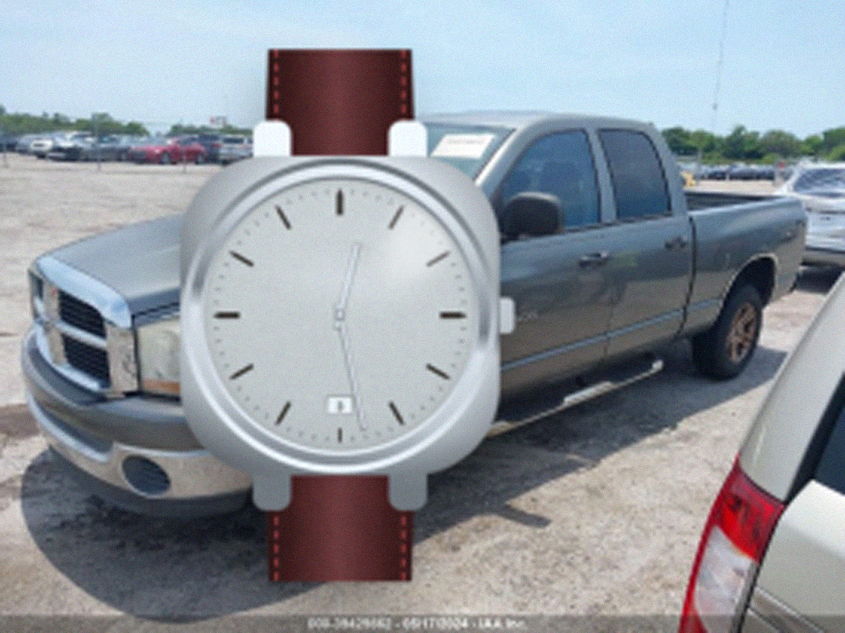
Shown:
12,28
